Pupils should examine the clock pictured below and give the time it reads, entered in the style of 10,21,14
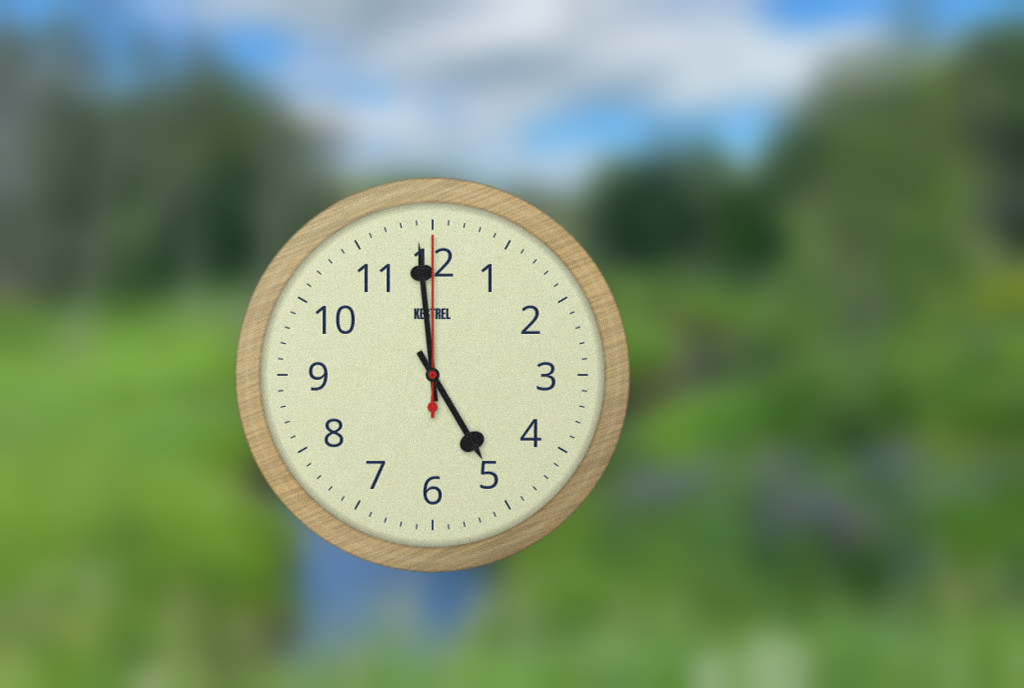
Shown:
4,59,00
